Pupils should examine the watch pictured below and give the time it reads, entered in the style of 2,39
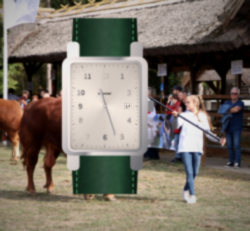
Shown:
11,27
